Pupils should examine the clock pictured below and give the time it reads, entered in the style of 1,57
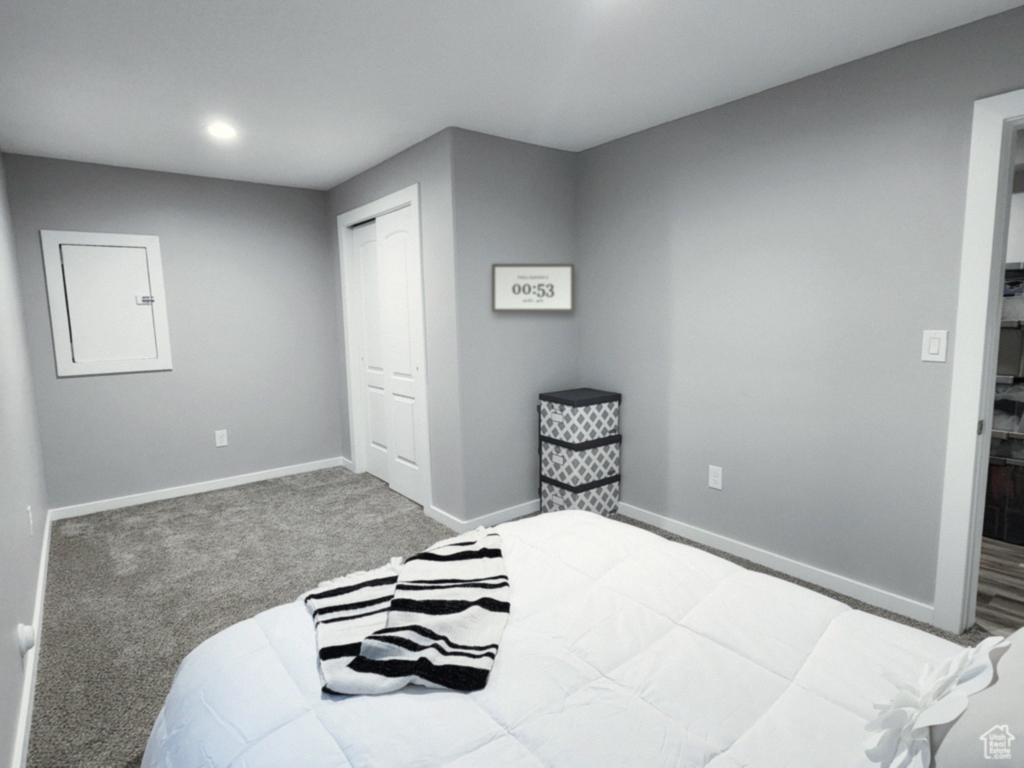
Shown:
0,53
